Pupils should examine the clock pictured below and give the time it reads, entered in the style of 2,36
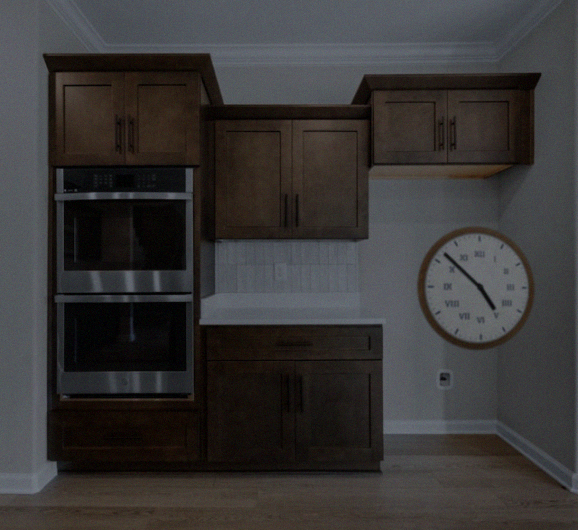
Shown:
4,52
